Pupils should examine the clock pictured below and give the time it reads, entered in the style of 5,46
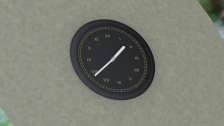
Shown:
1,39
